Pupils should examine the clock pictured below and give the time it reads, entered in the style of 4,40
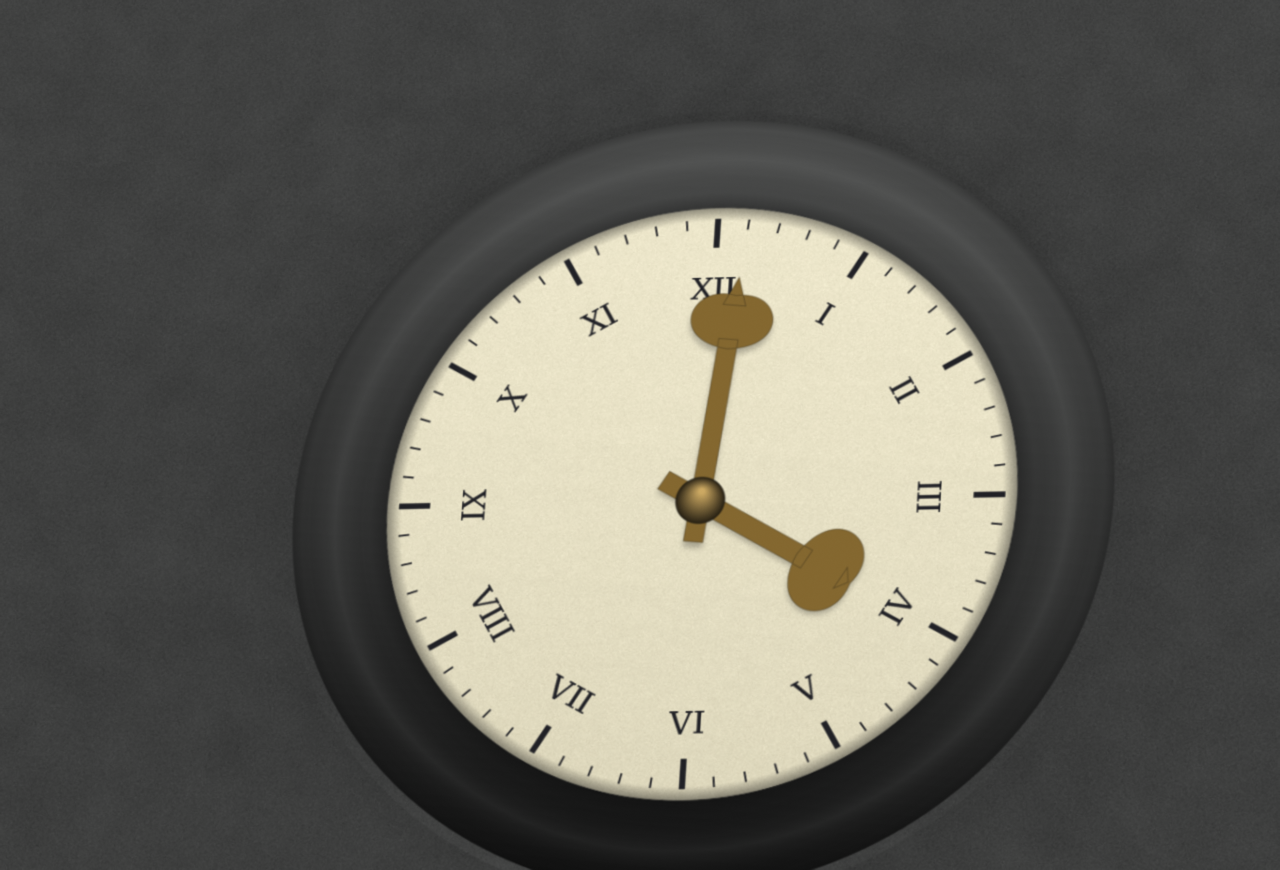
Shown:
4,01
